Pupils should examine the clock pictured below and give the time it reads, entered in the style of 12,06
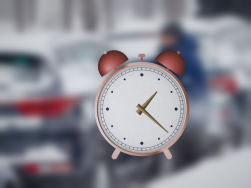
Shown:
1,22
